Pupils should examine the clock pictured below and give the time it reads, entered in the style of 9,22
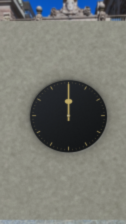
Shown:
12,00
